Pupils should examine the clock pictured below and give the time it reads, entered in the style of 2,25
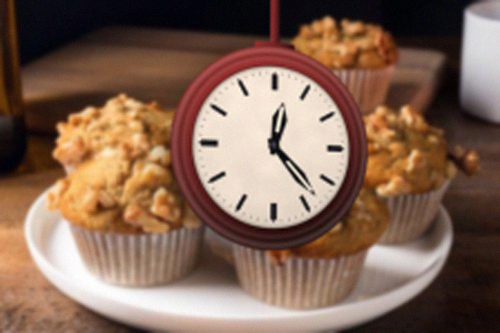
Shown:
12,23
